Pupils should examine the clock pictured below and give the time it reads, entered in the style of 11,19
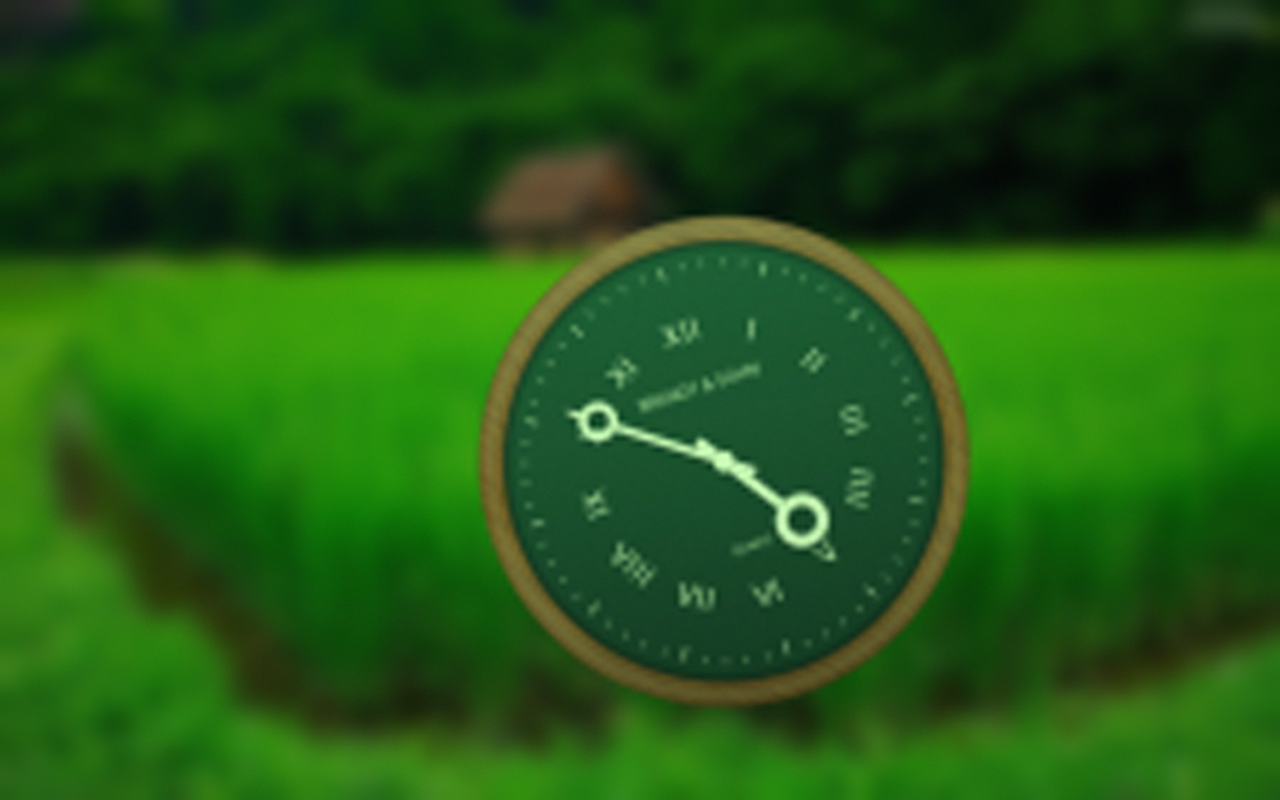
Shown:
4,51
